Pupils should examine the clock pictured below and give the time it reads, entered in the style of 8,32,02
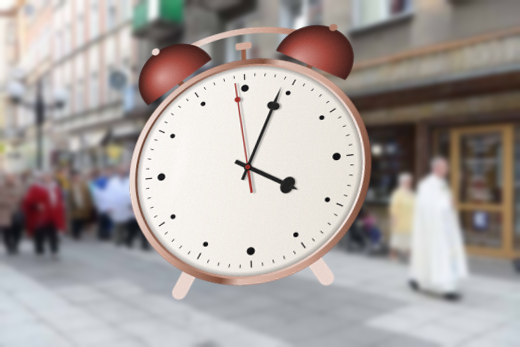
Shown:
4,03,59
